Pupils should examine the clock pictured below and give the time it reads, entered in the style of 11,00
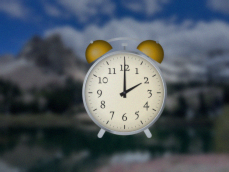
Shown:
2,00
